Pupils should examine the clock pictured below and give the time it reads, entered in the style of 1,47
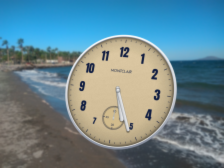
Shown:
5,26
